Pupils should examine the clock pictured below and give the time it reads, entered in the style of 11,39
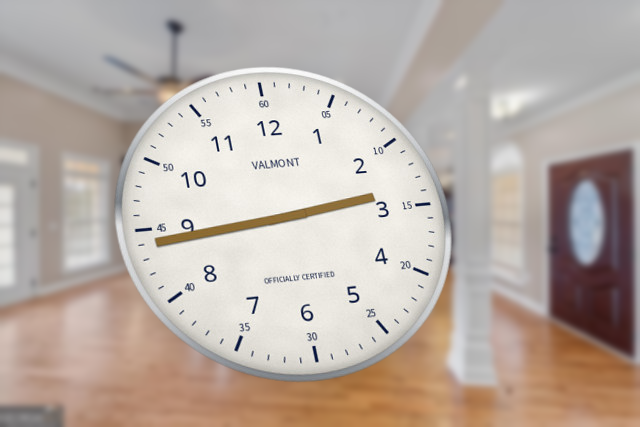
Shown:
2,44
